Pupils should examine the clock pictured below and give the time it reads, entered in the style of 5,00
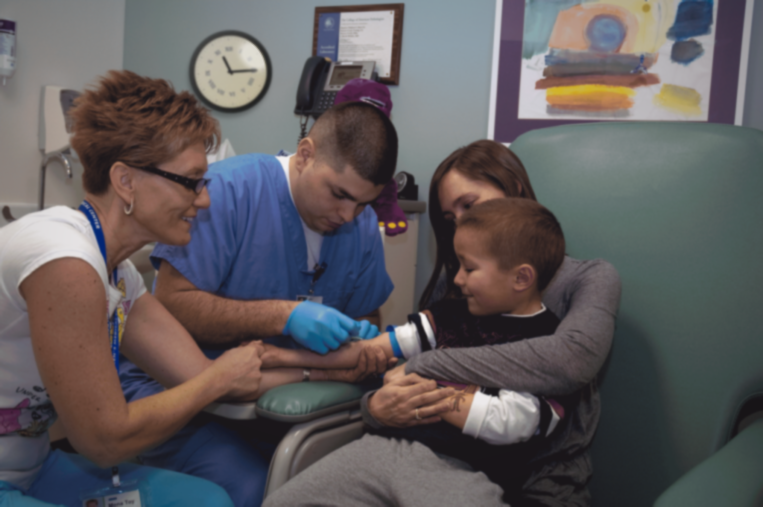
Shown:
11,15
